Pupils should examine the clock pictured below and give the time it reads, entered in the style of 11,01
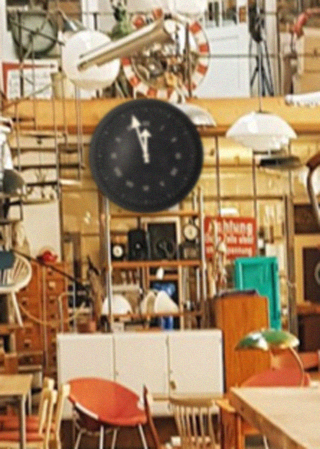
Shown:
11,57
